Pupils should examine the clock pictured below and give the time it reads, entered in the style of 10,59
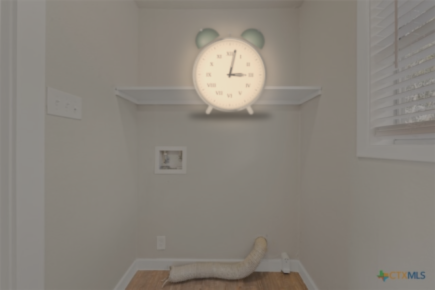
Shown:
3,02
